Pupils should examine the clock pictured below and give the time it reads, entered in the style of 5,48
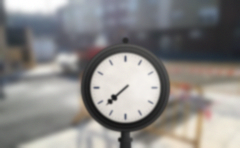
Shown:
7,38
